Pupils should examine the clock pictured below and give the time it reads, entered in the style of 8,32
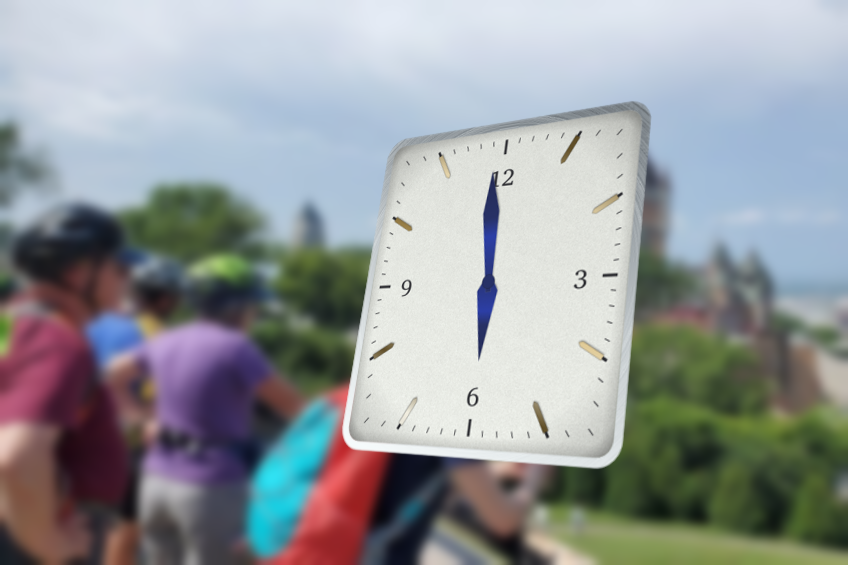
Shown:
5,59
